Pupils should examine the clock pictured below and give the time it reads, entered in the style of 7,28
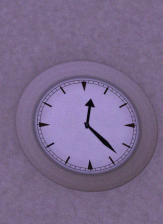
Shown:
12,23
